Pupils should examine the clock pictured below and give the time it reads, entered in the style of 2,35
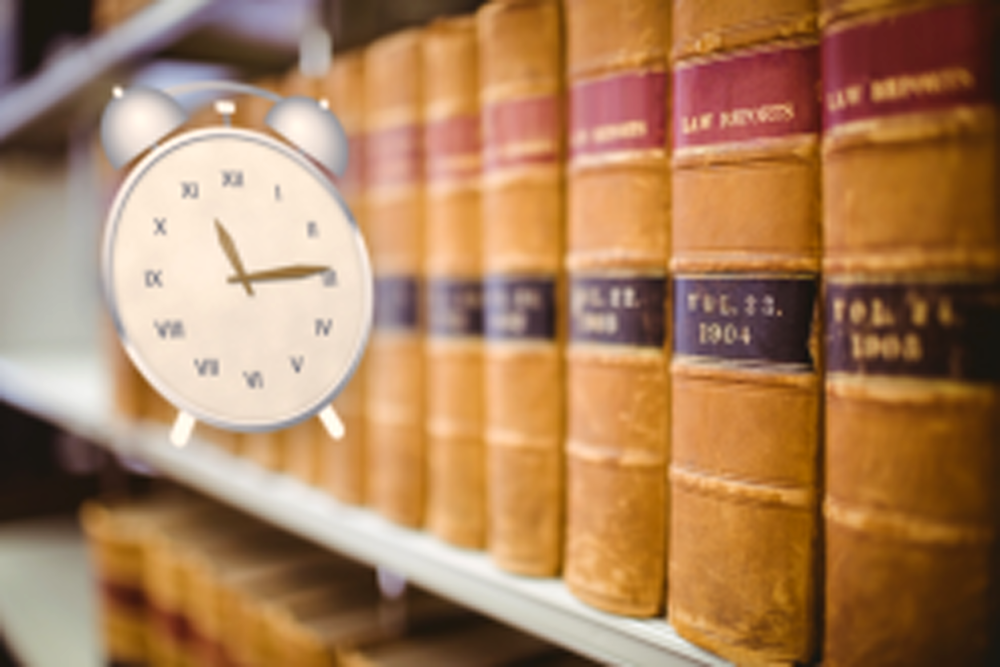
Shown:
11,14
